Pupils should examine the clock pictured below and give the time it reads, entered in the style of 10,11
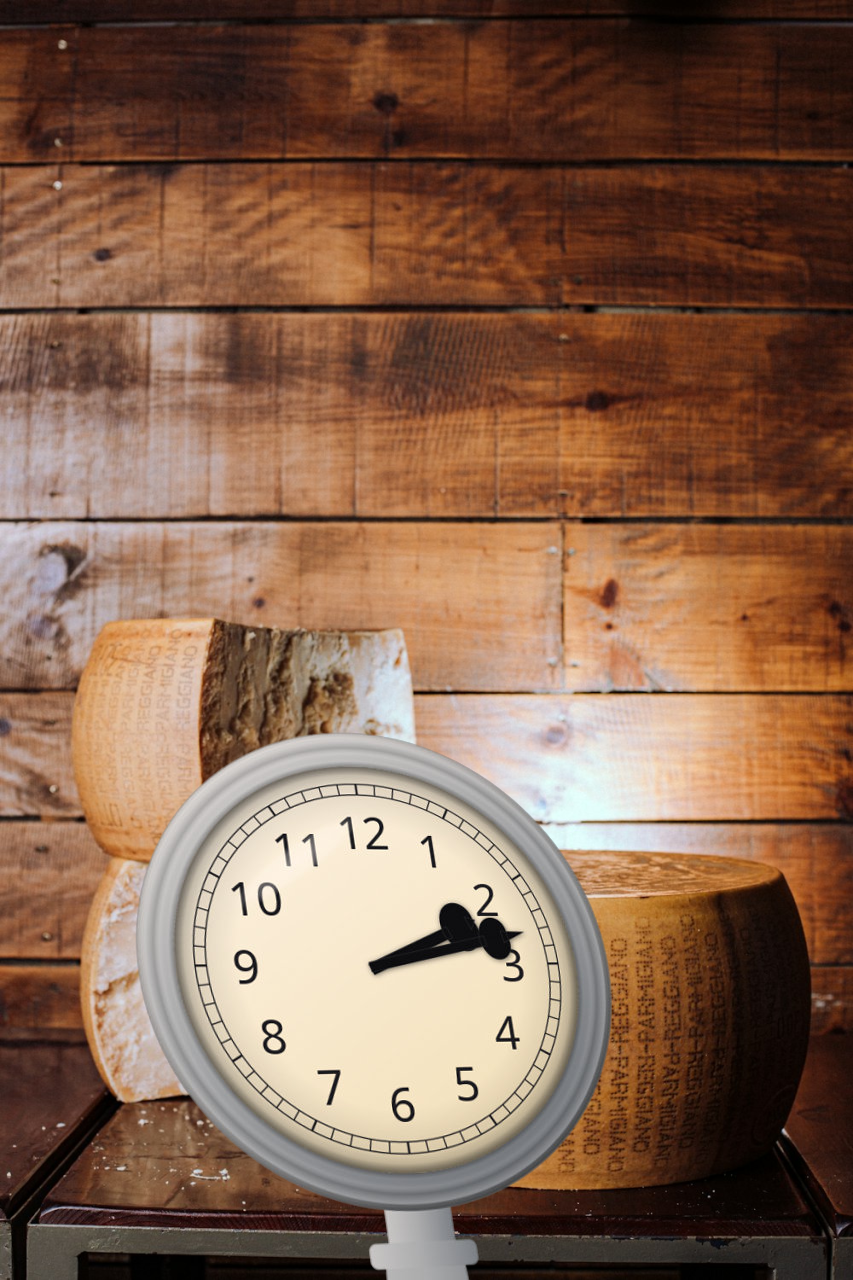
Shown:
2,13
